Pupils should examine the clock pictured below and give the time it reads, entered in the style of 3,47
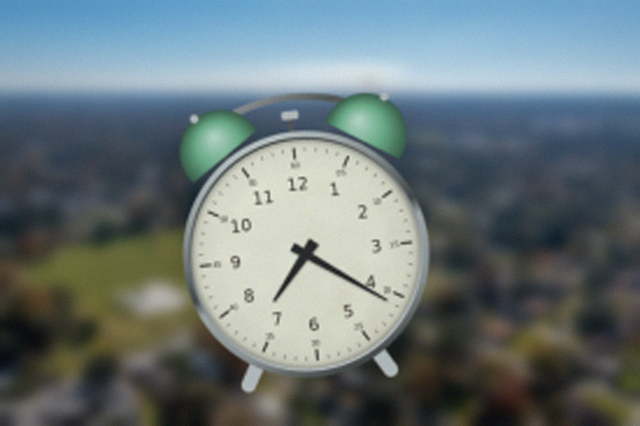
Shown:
7,21
